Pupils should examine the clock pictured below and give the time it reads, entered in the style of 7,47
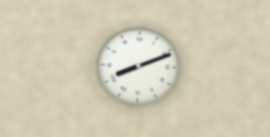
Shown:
8,11
